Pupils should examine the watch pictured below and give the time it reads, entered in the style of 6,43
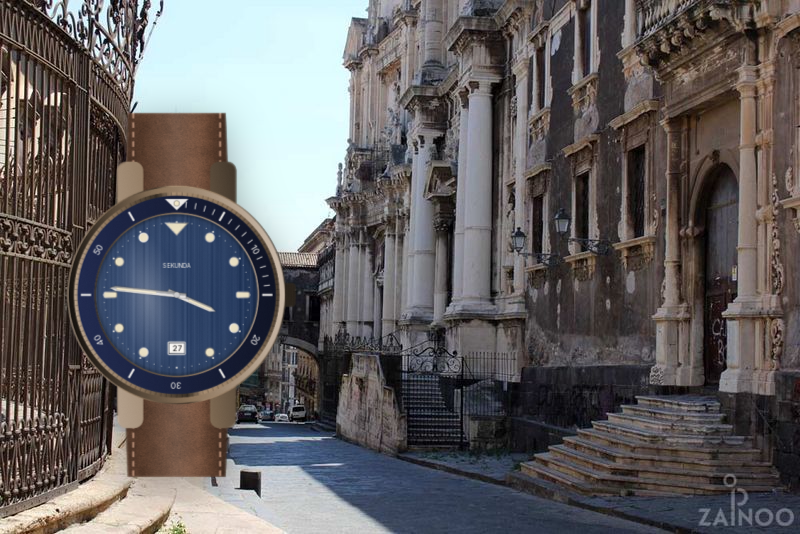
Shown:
3,46
